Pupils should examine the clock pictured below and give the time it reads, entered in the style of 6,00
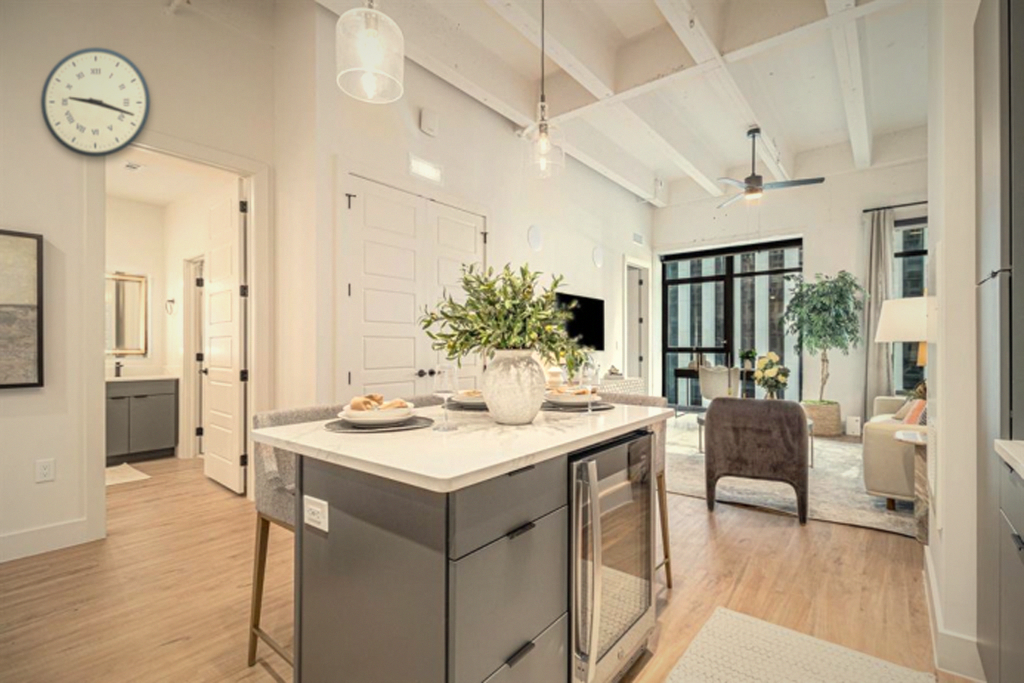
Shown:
9,18
